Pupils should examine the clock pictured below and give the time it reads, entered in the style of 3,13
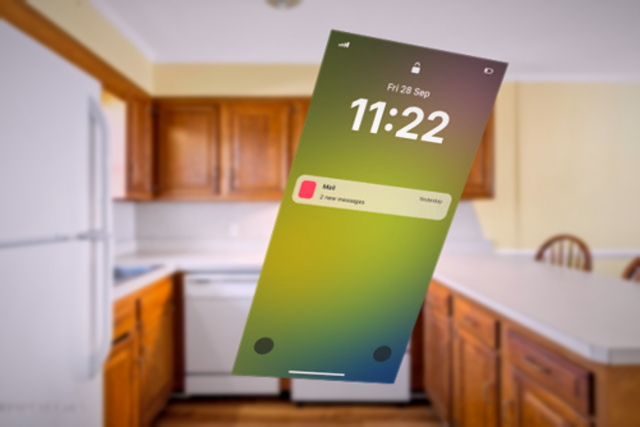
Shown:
11,22
